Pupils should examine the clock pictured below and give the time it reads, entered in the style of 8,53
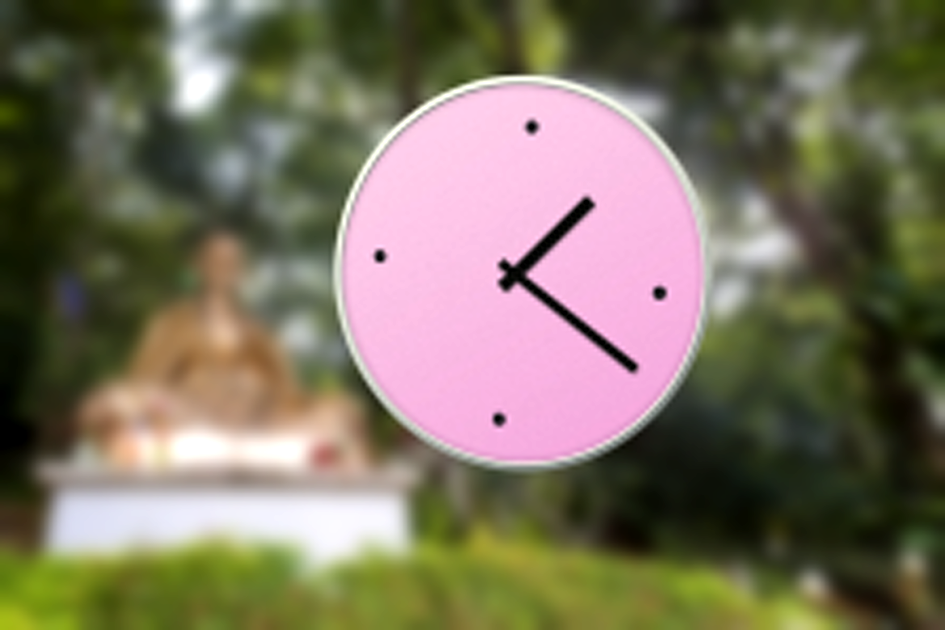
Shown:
1,20
